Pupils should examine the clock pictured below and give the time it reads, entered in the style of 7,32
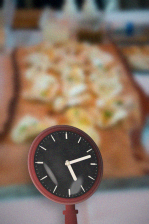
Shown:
5,12
